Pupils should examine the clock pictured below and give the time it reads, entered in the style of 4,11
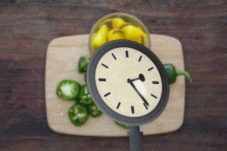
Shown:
2,24
